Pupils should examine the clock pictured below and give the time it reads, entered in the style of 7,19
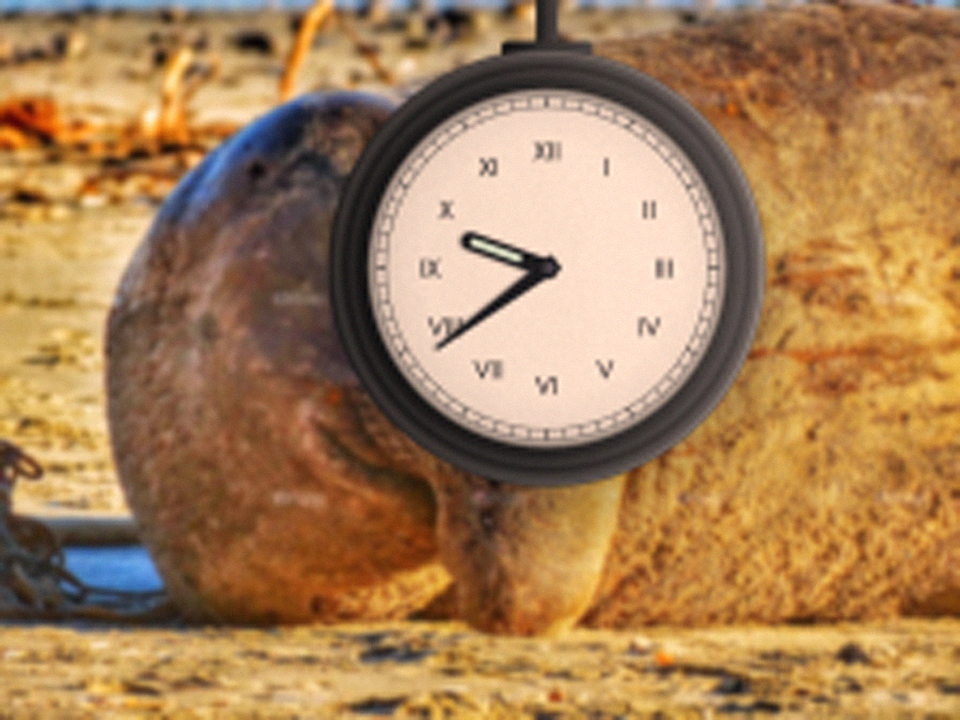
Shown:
9,39
